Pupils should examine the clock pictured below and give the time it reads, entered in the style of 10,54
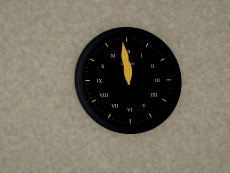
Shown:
11,59
